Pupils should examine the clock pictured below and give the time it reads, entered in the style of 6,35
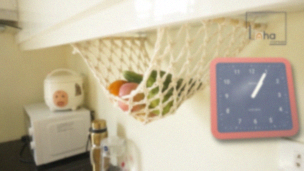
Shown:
1,05
